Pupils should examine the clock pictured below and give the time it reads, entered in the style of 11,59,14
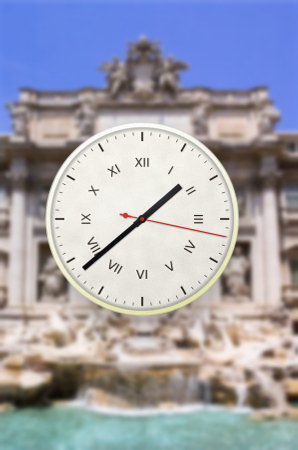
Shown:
1,38,17
